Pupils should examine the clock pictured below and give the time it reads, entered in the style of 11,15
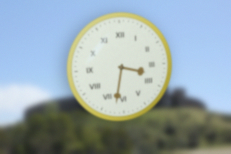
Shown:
3,32
